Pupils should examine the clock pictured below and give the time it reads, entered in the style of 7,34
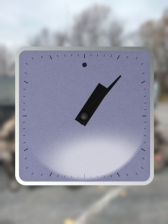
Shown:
1,07
